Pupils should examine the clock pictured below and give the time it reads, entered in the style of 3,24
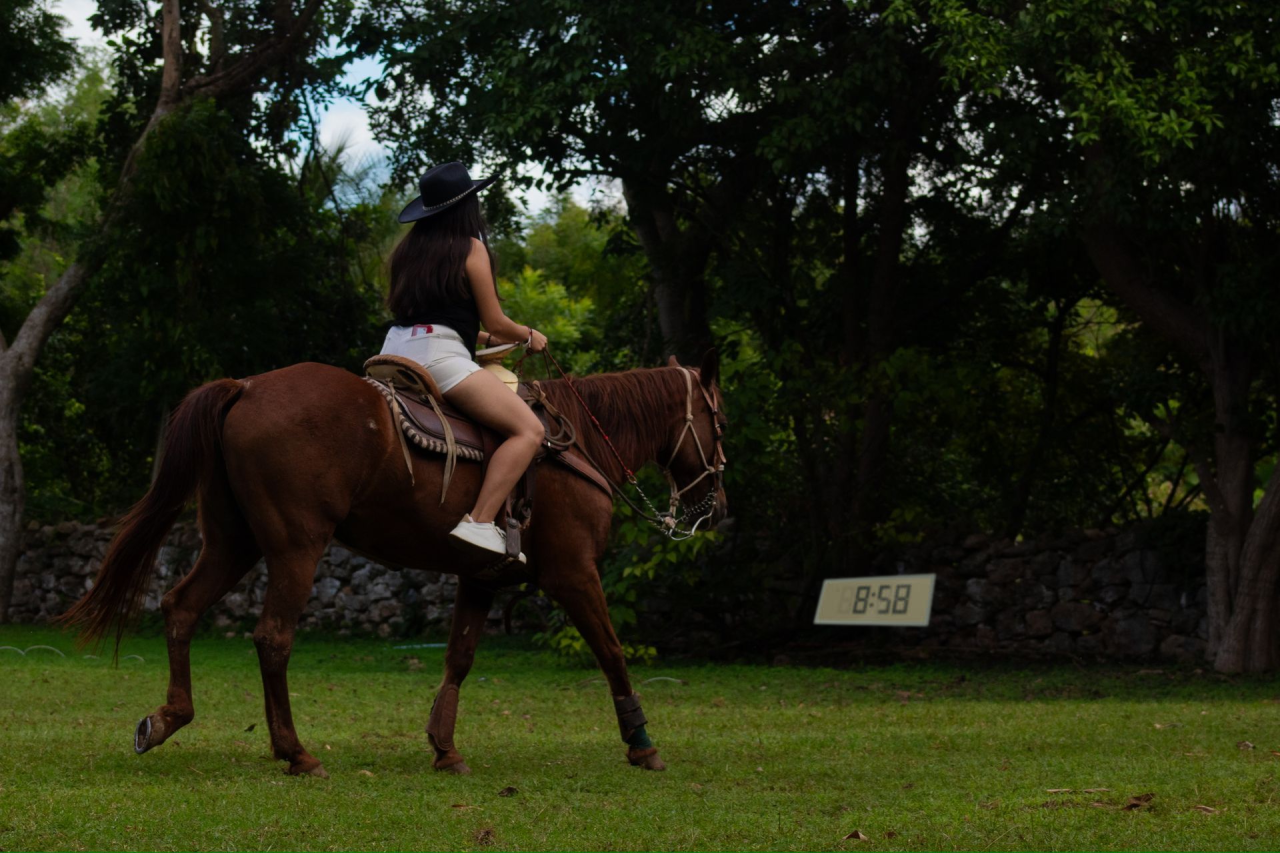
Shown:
8,58
